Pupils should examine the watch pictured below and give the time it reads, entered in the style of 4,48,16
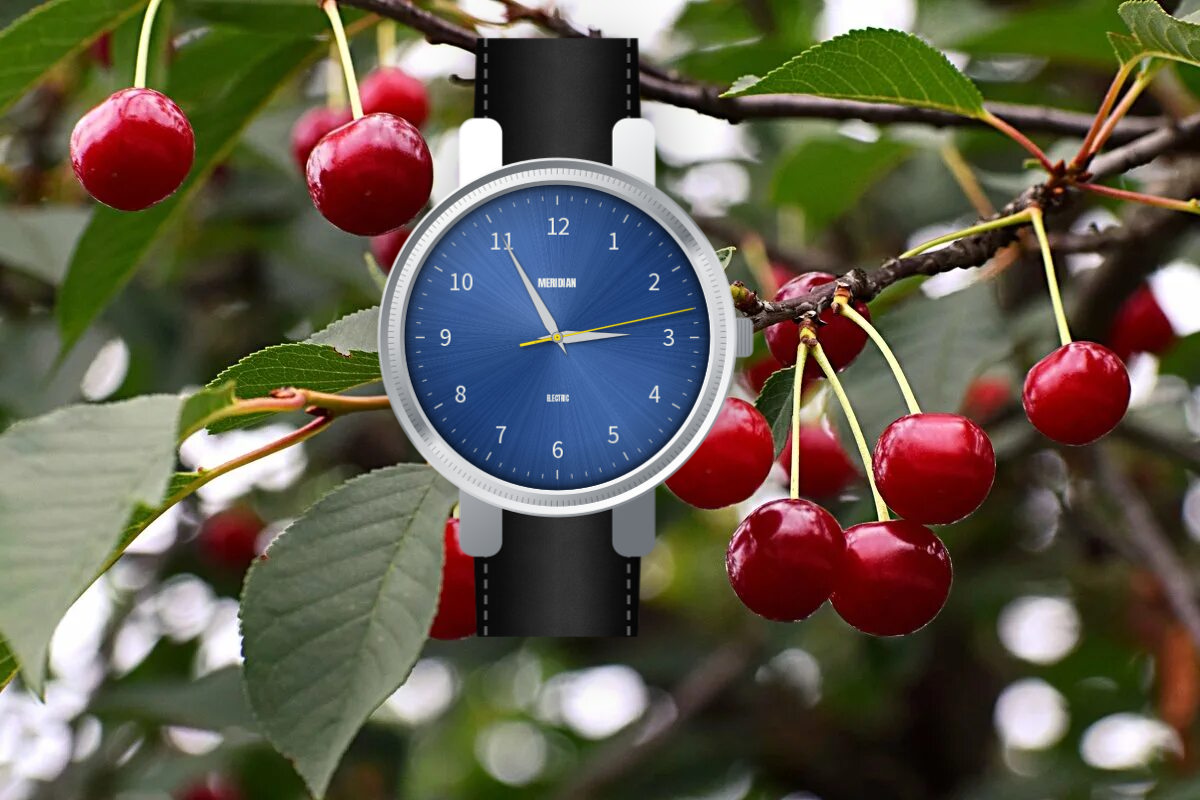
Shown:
2,55,13
